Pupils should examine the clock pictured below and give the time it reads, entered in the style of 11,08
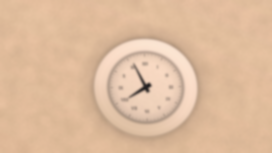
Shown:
7,56
